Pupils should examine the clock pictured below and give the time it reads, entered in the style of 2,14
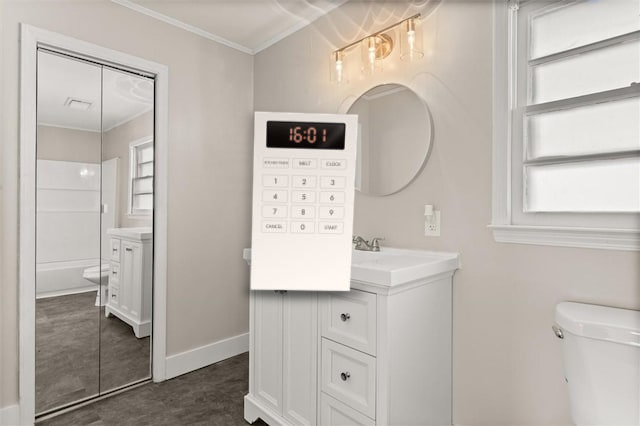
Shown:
16,01
